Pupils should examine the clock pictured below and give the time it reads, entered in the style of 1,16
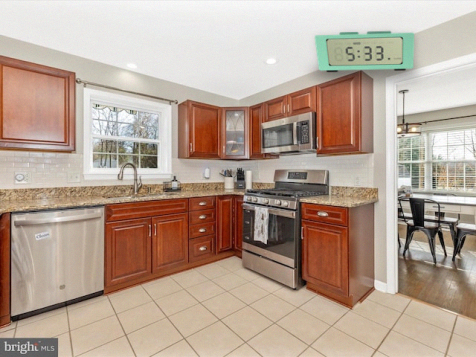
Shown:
5,33
